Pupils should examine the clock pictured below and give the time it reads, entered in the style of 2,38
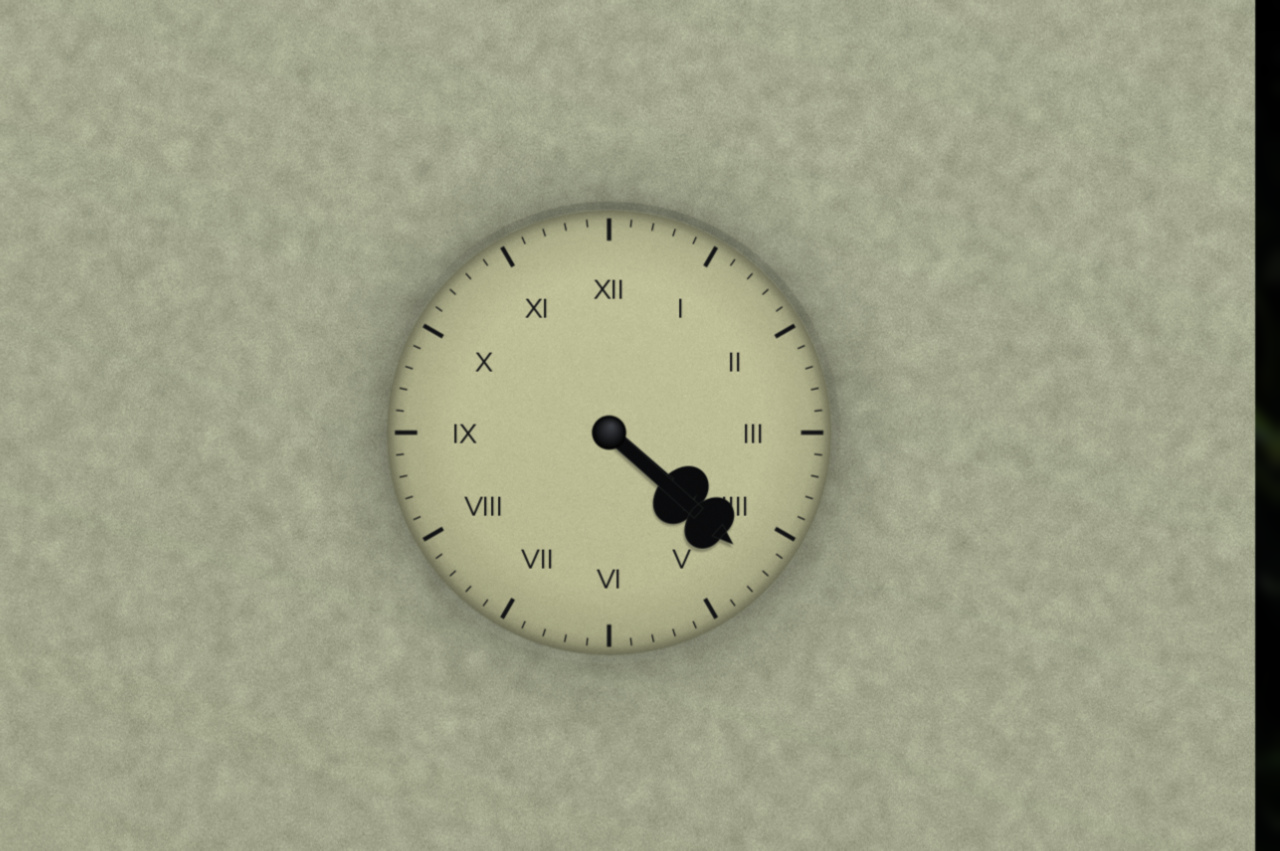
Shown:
4,22
